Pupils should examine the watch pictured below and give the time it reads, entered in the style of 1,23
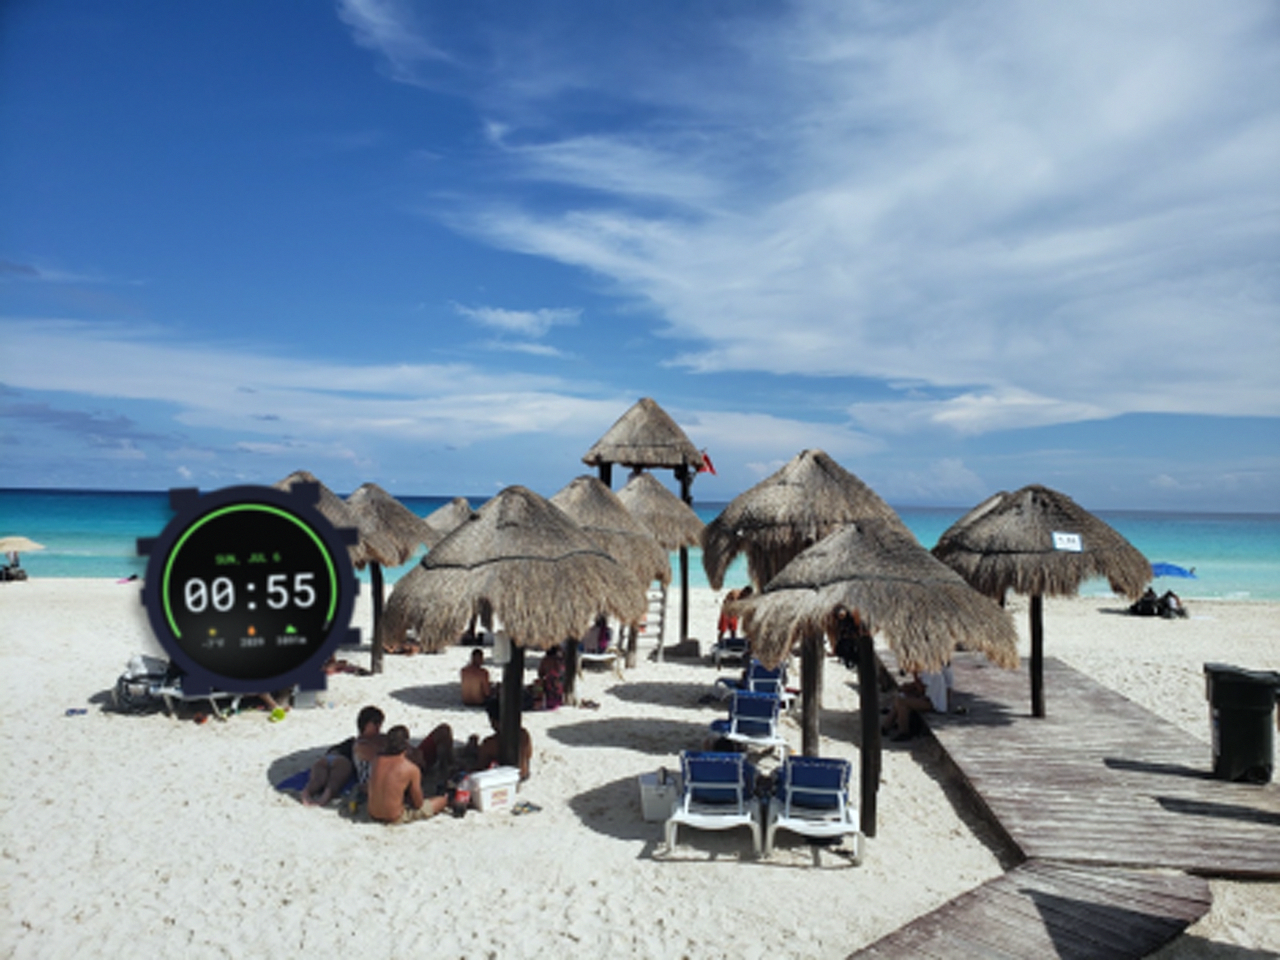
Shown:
0,55
